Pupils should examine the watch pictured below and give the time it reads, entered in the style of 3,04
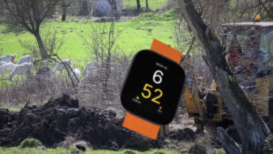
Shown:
6,52
